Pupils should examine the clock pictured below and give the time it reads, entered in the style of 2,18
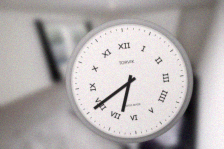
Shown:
6,40
